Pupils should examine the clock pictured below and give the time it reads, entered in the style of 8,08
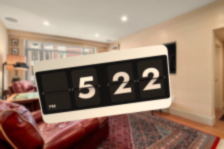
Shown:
5,22
